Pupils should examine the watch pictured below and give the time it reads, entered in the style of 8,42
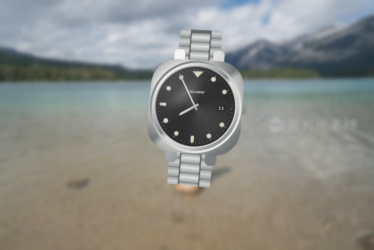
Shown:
7,55
